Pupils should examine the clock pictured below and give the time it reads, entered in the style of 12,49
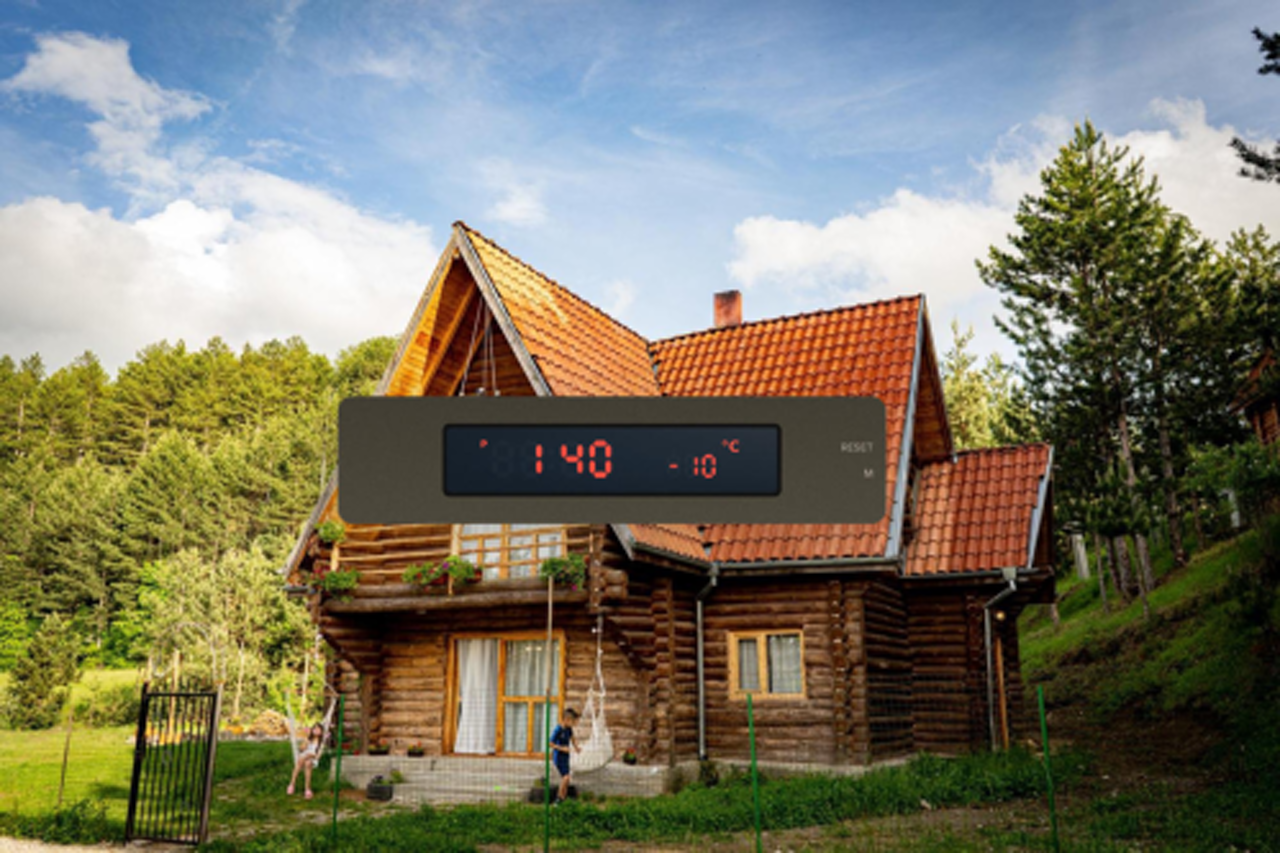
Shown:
1,40
